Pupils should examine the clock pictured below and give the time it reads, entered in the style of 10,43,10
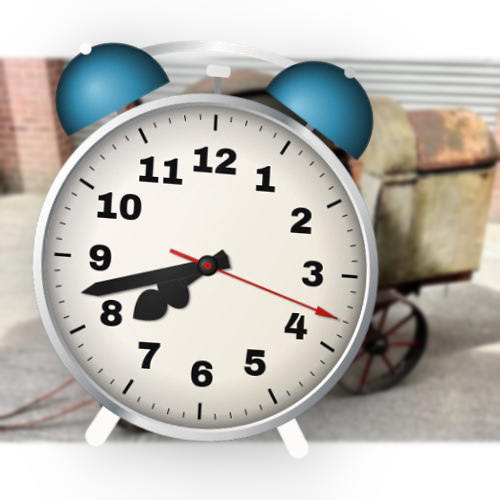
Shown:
7,42,18
